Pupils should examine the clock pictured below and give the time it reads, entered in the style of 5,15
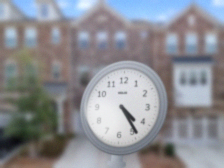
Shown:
4,24
